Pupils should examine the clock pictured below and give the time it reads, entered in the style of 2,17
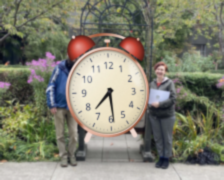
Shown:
7,29
